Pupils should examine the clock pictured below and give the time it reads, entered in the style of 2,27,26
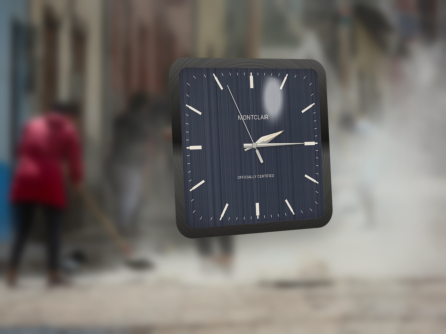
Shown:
2,14,56
